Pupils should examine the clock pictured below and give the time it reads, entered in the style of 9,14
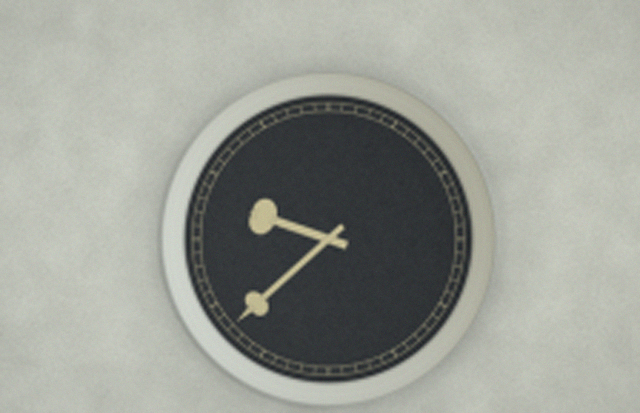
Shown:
9,38
